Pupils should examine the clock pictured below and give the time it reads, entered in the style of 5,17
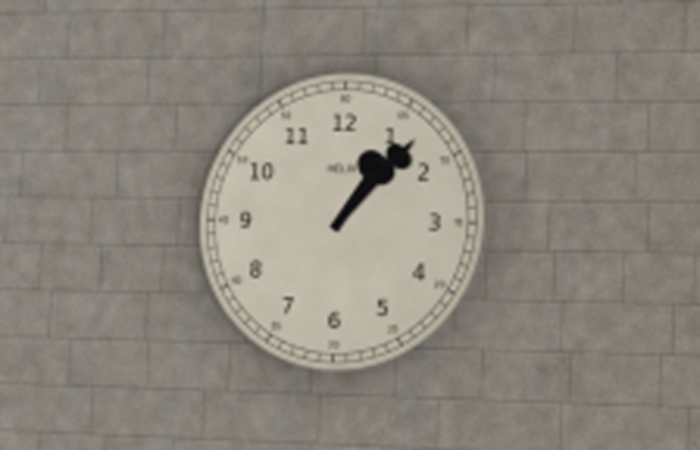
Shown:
1,07
